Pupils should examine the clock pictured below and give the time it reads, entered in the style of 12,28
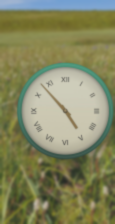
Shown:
4,53
